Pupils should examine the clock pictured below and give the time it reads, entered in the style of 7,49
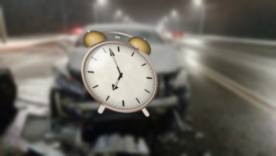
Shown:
6,57
